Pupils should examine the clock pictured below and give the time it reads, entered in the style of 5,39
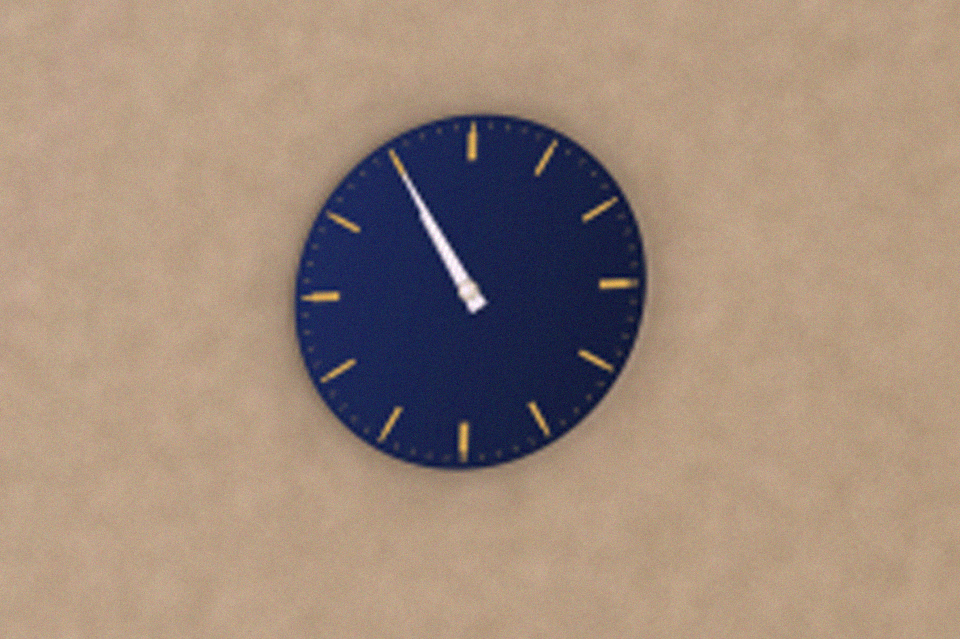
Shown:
10,55
